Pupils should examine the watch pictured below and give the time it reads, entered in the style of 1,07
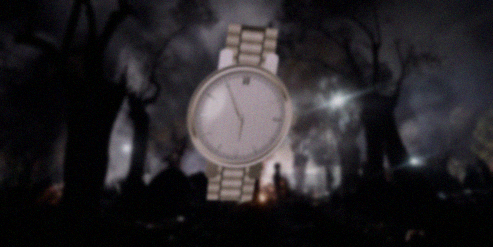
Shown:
5,55
